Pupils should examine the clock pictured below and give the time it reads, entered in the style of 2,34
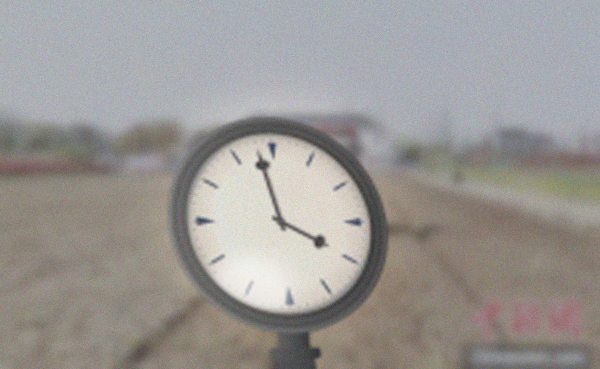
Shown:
3,58
